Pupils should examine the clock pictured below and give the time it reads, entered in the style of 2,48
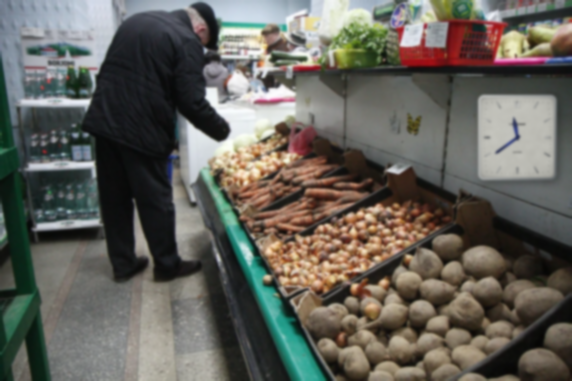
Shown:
11,39
